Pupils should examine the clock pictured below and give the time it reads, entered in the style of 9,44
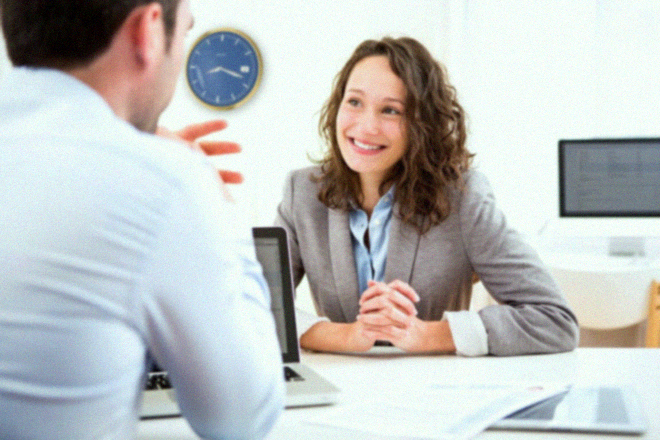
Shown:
8,18
